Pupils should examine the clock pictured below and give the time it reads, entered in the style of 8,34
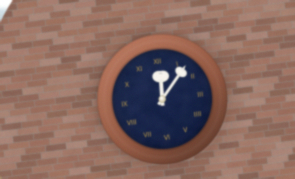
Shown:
12,07
